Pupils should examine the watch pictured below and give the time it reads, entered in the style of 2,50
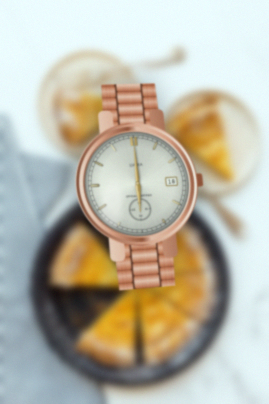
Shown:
6,00
